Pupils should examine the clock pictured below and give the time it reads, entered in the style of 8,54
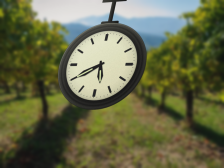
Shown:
5,40
